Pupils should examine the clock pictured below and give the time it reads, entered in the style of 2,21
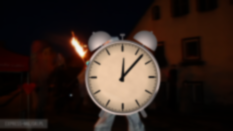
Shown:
12,07
